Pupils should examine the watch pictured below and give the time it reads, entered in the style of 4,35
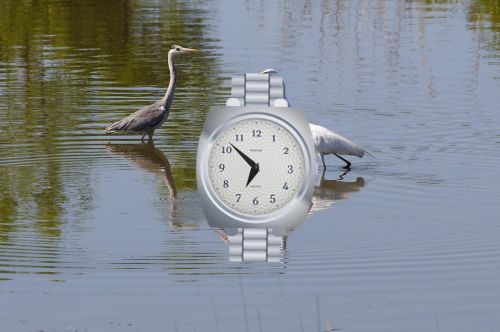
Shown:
6,52
